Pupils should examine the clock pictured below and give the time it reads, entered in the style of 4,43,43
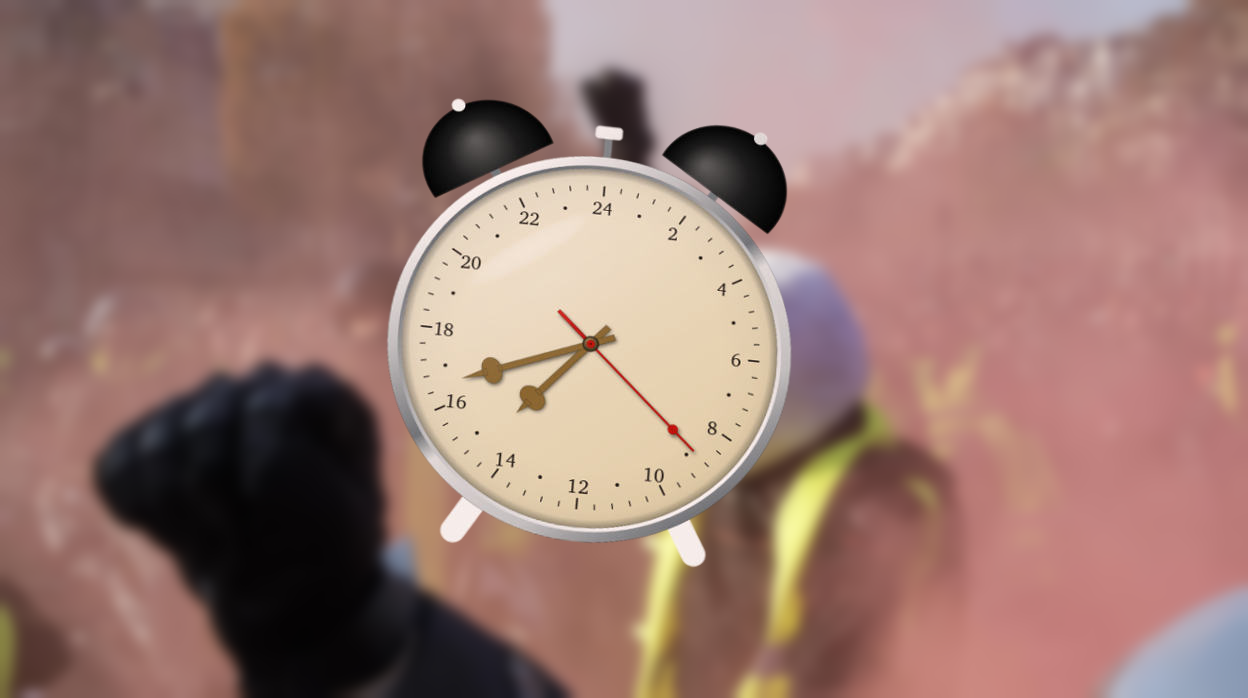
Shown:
14,41,22
